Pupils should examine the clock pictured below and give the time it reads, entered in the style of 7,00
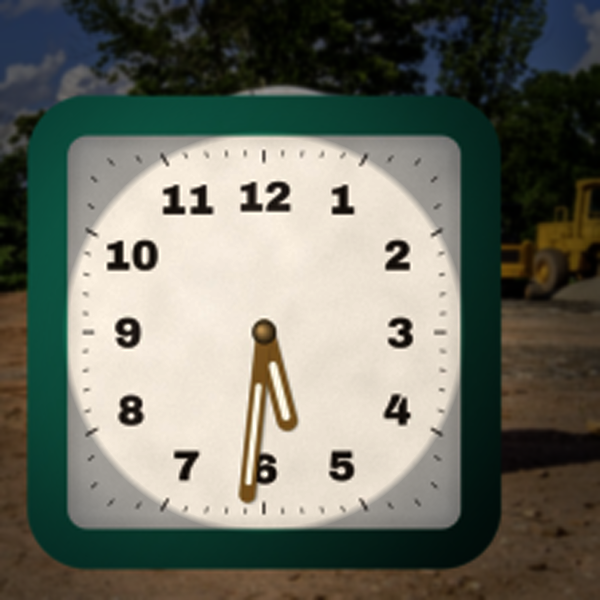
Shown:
5,31
